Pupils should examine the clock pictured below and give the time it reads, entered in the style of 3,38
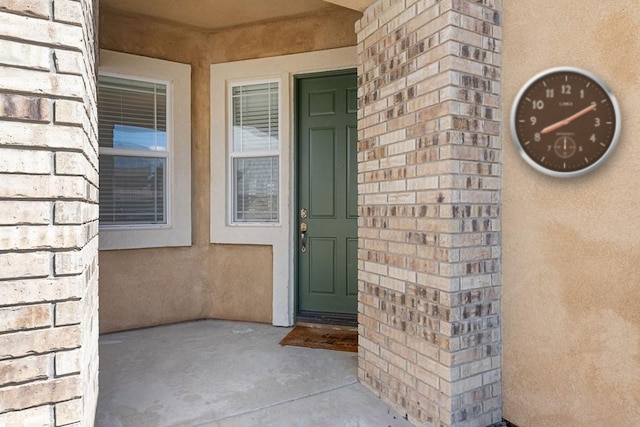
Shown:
8,10
